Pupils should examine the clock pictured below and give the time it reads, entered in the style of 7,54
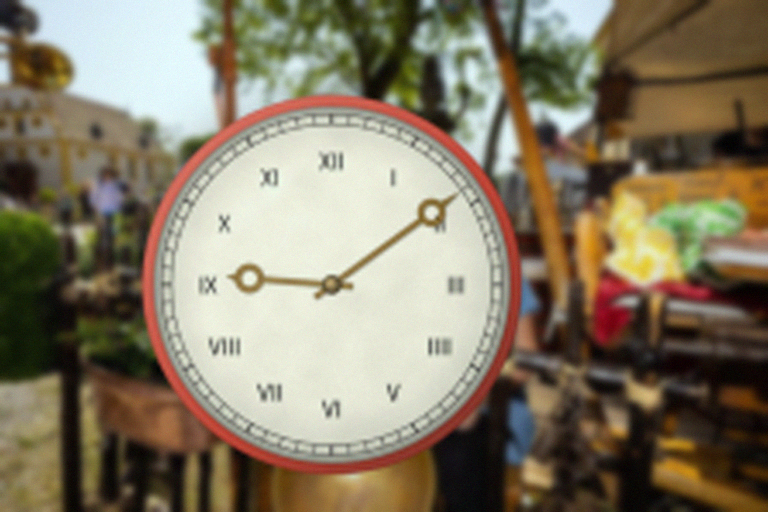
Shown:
9,09
